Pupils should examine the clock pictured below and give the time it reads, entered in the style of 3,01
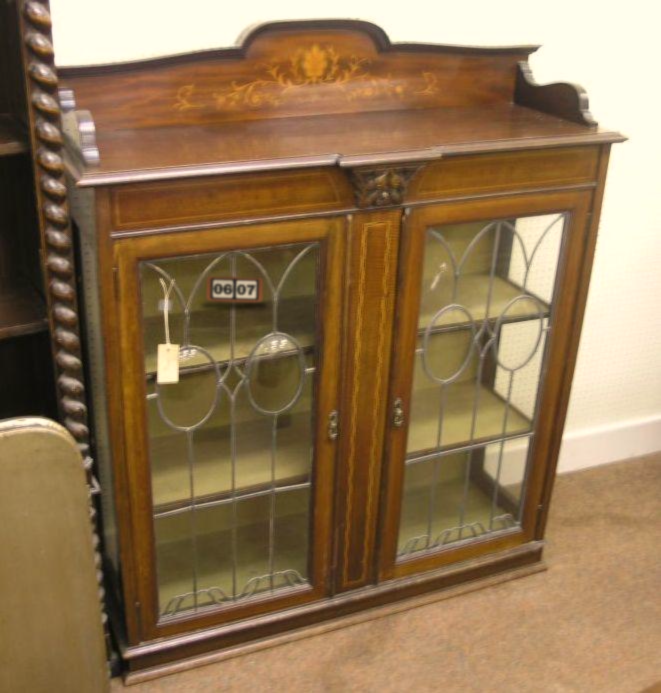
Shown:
6,07
